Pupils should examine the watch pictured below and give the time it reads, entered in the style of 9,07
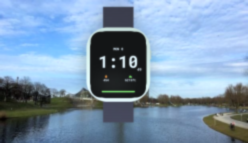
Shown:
1,10
